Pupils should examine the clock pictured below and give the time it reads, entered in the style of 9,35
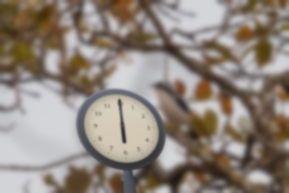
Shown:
6,00
